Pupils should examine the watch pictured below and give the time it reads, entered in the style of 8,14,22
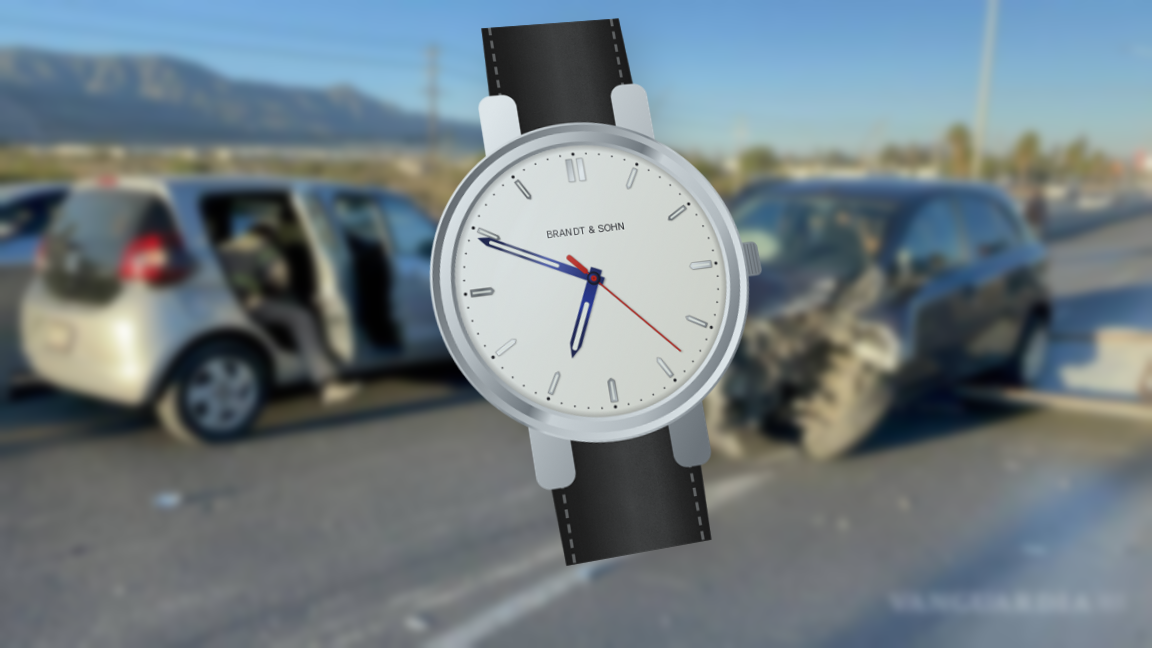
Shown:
6,49,23
